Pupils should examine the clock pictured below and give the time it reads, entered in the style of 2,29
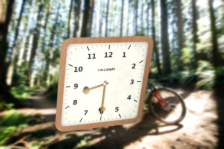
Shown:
8,30
